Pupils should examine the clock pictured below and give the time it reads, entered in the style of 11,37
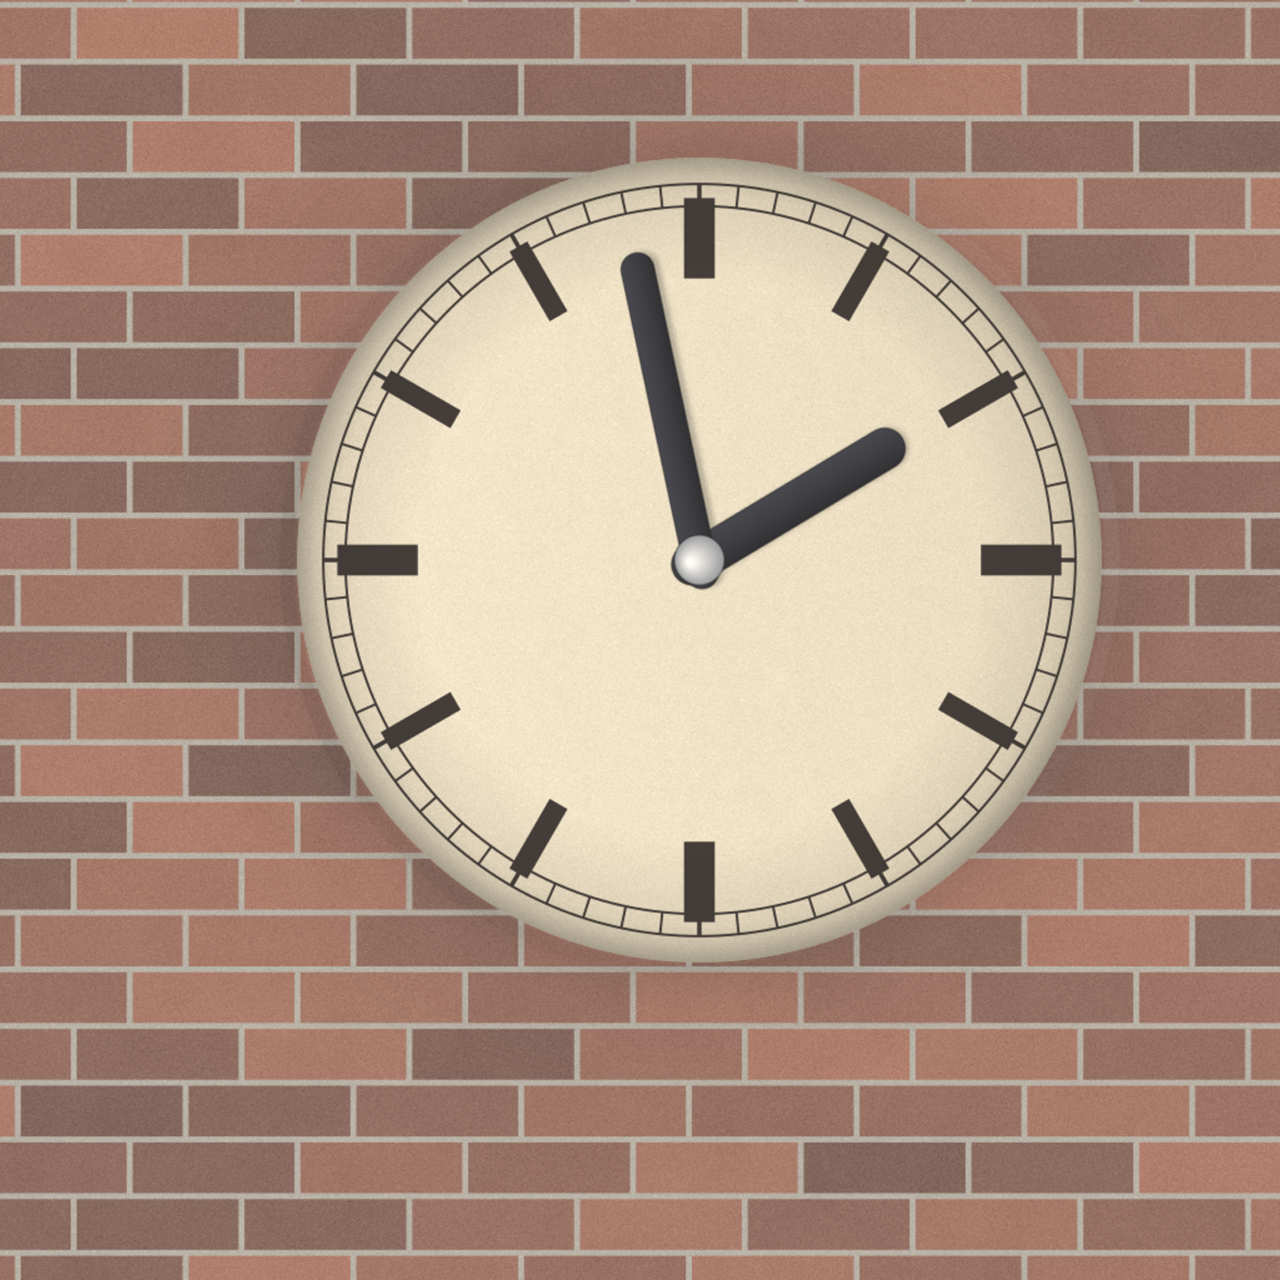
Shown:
1,58
